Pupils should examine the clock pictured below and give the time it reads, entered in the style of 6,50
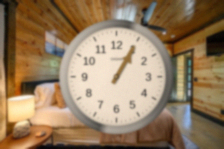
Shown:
1,05
